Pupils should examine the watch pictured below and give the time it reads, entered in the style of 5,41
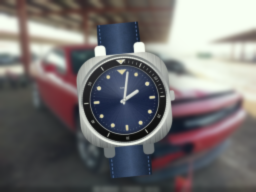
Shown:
2,02
